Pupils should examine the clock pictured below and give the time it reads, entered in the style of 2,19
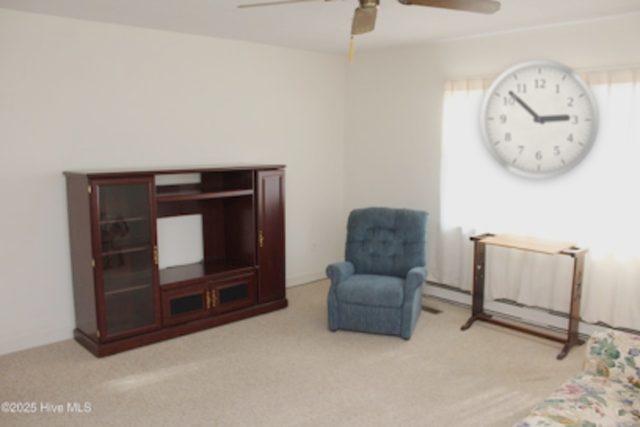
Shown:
2,52
